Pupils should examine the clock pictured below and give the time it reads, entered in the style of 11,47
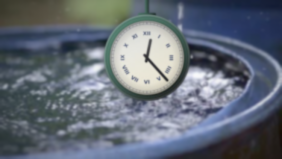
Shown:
12,23
